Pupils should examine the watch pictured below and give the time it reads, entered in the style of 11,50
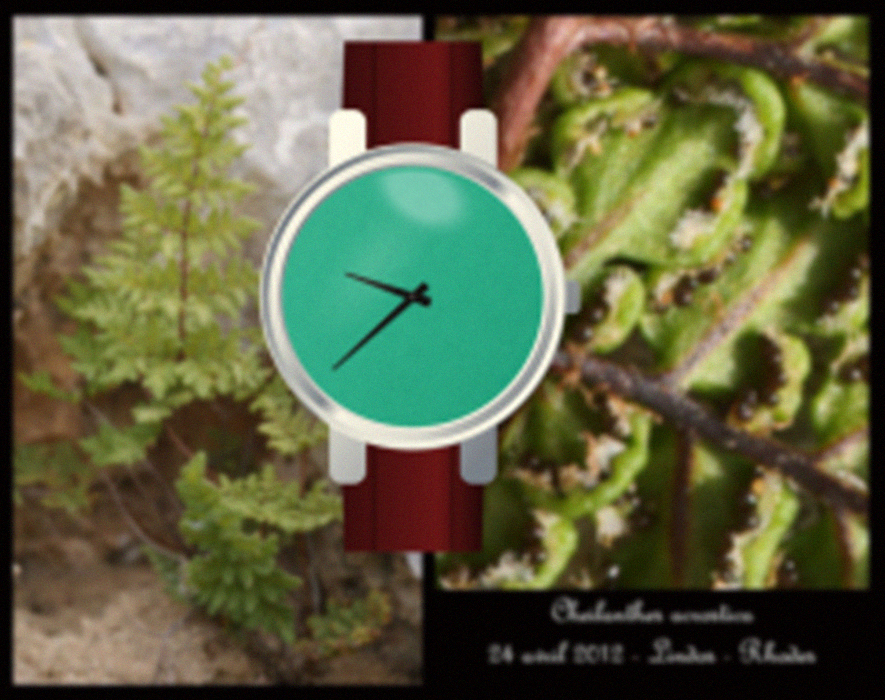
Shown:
9,38
